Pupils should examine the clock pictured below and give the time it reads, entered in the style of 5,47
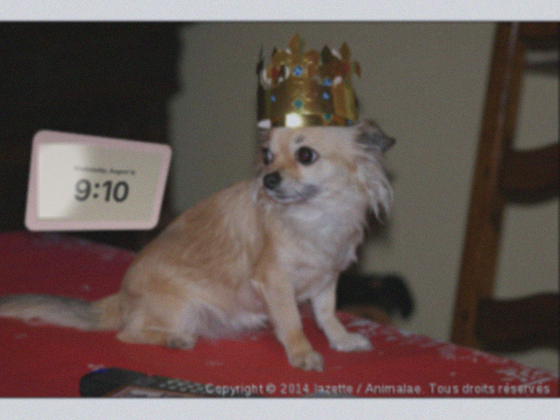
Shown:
9,10
